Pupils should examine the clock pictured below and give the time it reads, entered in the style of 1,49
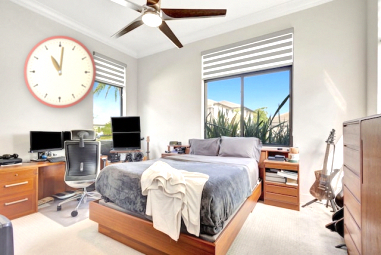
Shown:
11,01
